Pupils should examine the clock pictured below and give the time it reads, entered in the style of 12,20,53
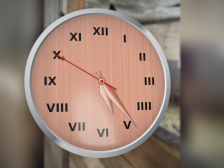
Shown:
5,23,50
